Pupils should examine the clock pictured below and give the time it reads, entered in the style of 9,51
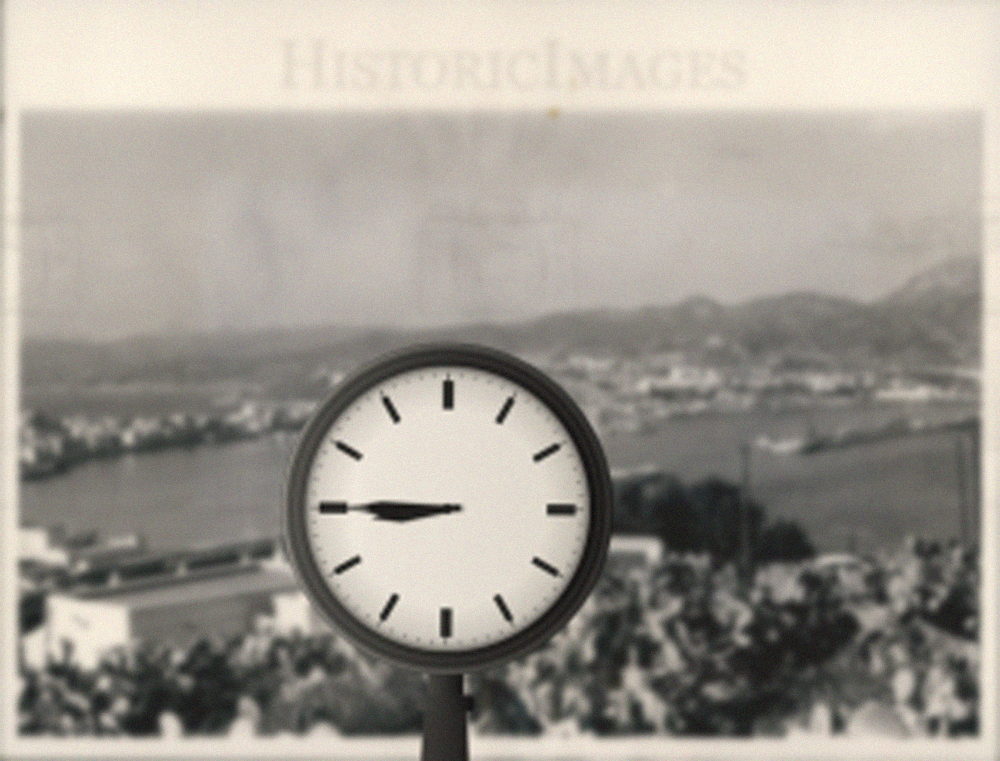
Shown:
8,45
